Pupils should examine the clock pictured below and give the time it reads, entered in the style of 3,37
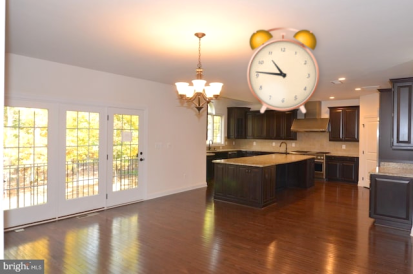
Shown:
10,46
